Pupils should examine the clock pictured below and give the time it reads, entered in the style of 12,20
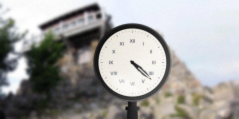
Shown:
4,22
